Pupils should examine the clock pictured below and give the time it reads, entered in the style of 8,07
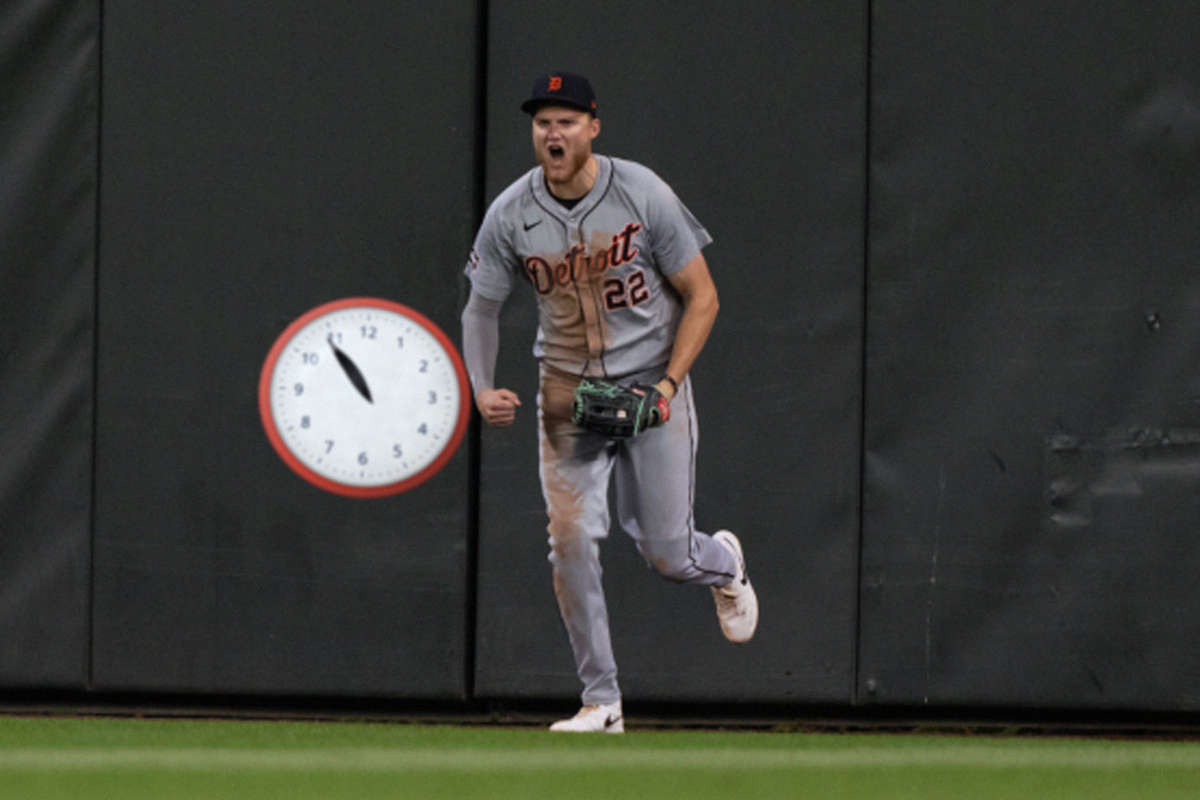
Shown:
10,54
